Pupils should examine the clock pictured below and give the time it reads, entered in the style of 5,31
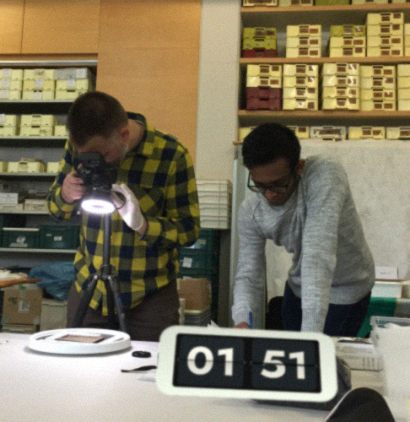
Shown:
1,51
